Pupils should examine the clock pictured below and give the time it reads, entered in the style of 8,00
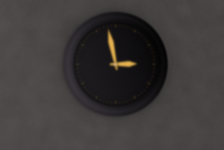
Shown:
2,58
